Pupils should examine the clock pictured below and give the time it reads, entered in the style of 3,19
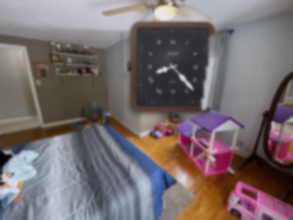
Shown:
8,23
